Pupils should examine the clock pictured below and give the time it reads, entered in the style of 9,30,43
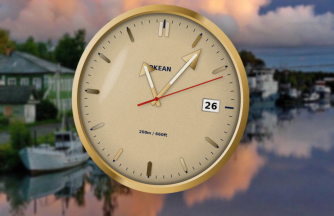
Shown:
11,06,11
